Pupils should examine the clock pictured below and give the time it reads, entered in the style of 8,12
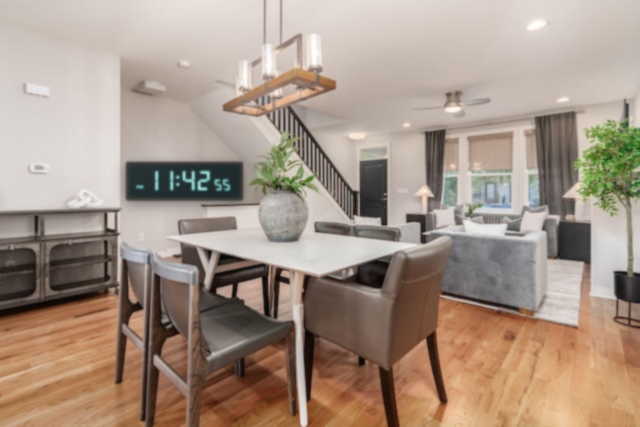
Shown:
11,42
